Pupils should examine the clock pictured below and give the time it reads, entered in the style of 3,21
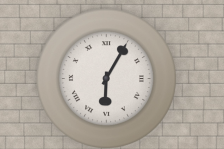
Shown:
6,05
